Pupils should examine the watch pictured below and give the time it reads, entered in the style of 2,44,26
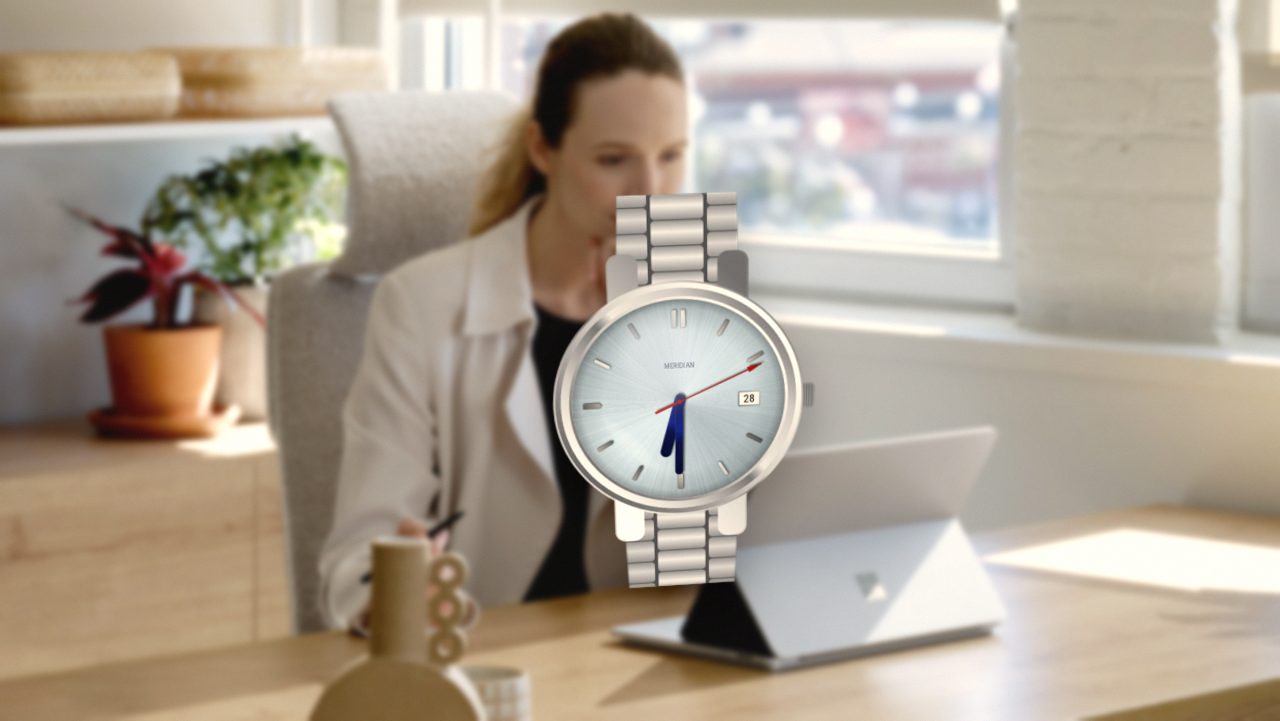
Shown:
6,30,11
